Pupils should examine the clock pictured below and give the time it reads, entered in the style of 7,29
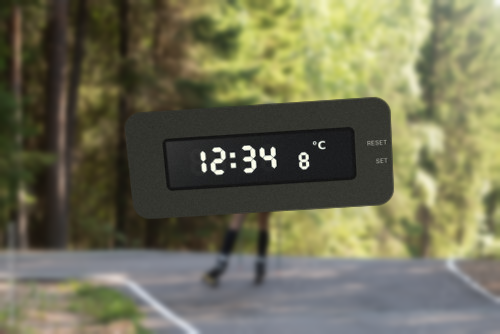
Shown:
12,34
